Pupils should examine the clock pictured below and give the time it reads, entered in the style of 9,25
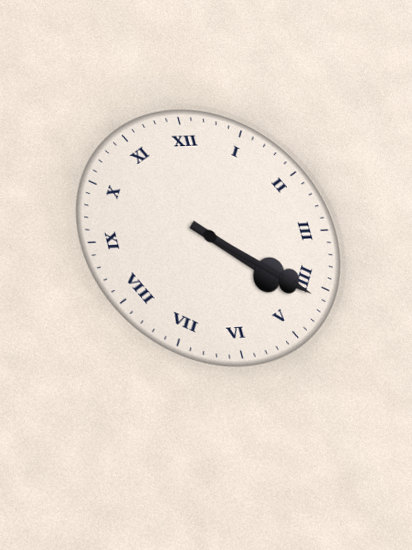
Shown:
4,21
